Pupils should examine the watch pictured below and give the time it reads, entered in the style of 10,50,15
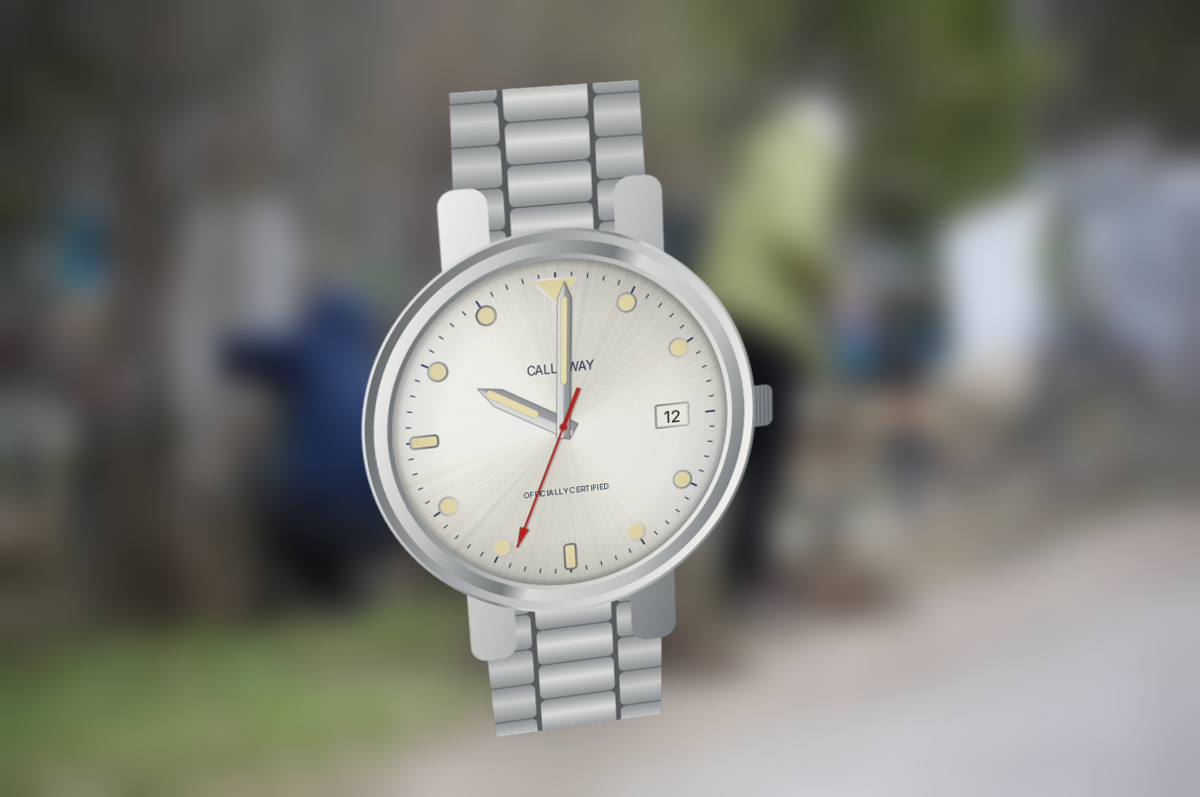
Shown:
10,00,34
